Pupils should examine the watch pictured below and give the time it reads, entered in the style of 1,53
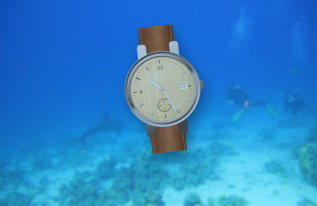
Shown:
10,26
